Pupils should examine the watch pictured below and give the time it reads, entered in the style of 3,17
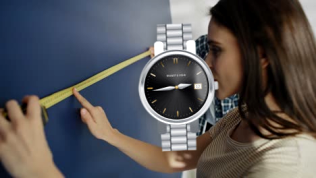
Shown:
2,44
